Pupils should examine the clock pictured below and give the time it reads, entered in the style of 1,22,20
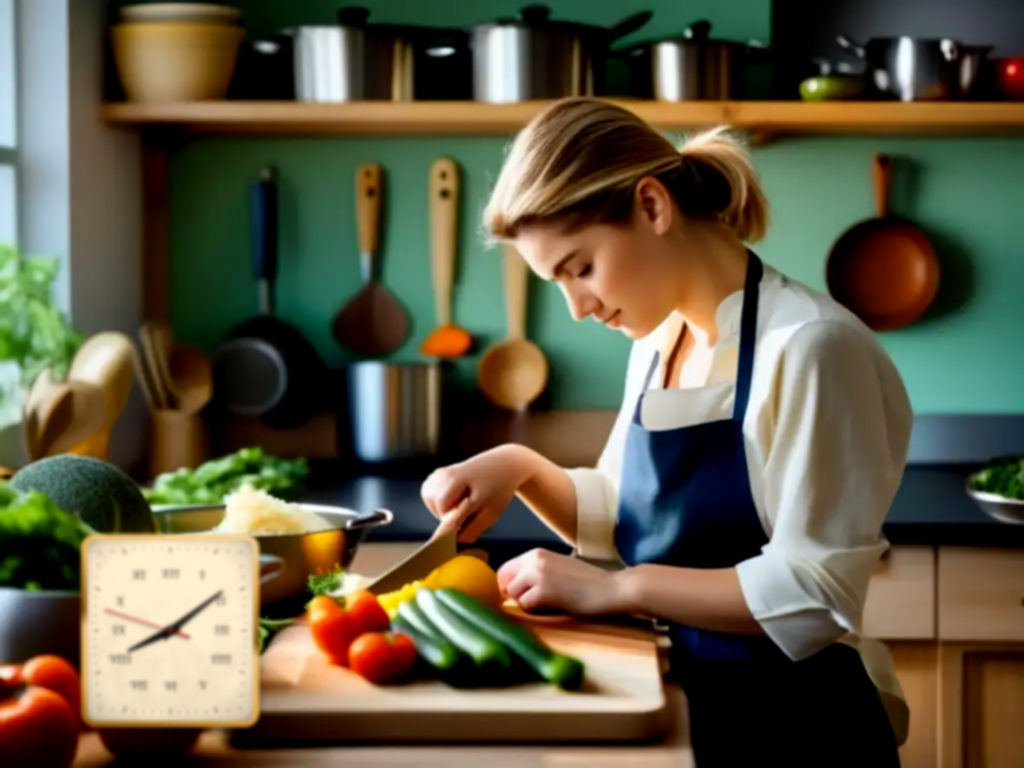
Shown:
8,08,48
